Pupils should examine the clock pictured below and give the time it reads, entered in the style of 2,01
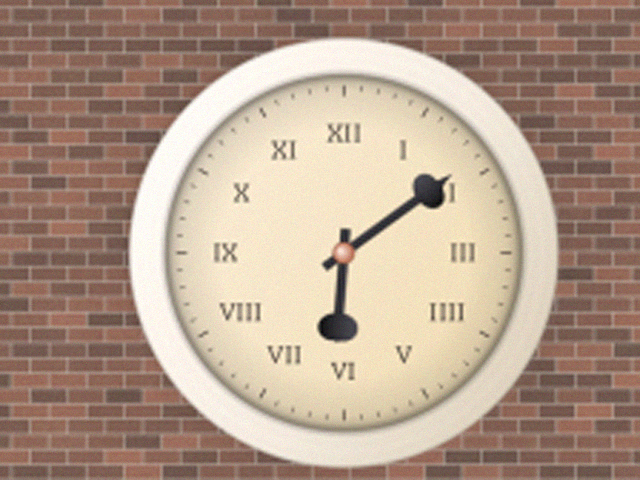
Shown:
6,09
